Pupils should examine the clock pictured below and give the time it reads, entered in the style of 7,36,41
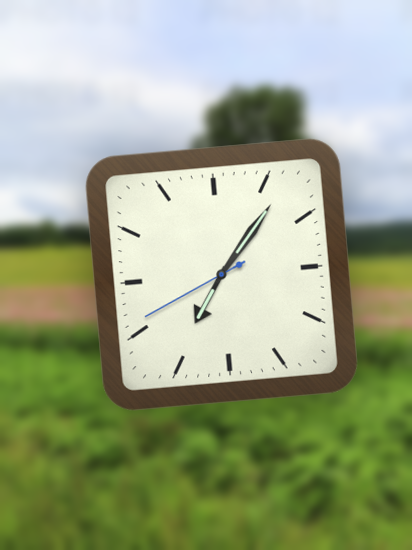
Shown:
7,06,41
